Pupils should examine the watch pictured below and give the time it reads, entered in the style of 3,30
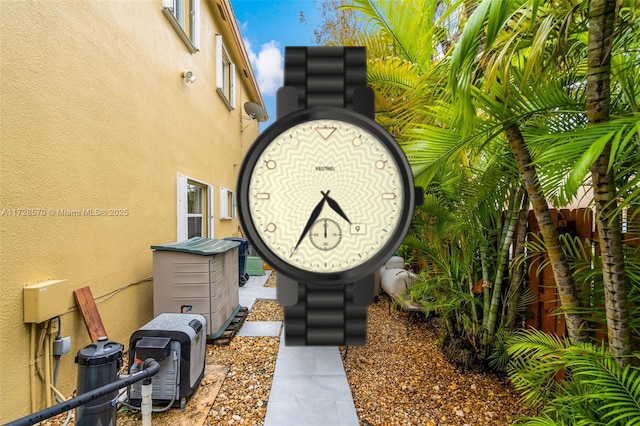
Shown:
4,35
